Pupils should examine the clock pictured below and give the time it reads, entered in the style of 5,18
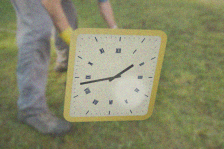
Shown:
1,43
